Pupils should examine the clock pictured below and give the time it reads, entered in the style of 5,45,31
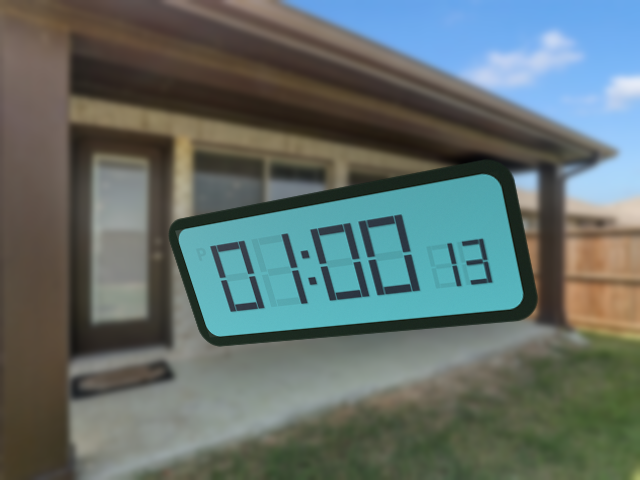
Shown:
1,00,13
